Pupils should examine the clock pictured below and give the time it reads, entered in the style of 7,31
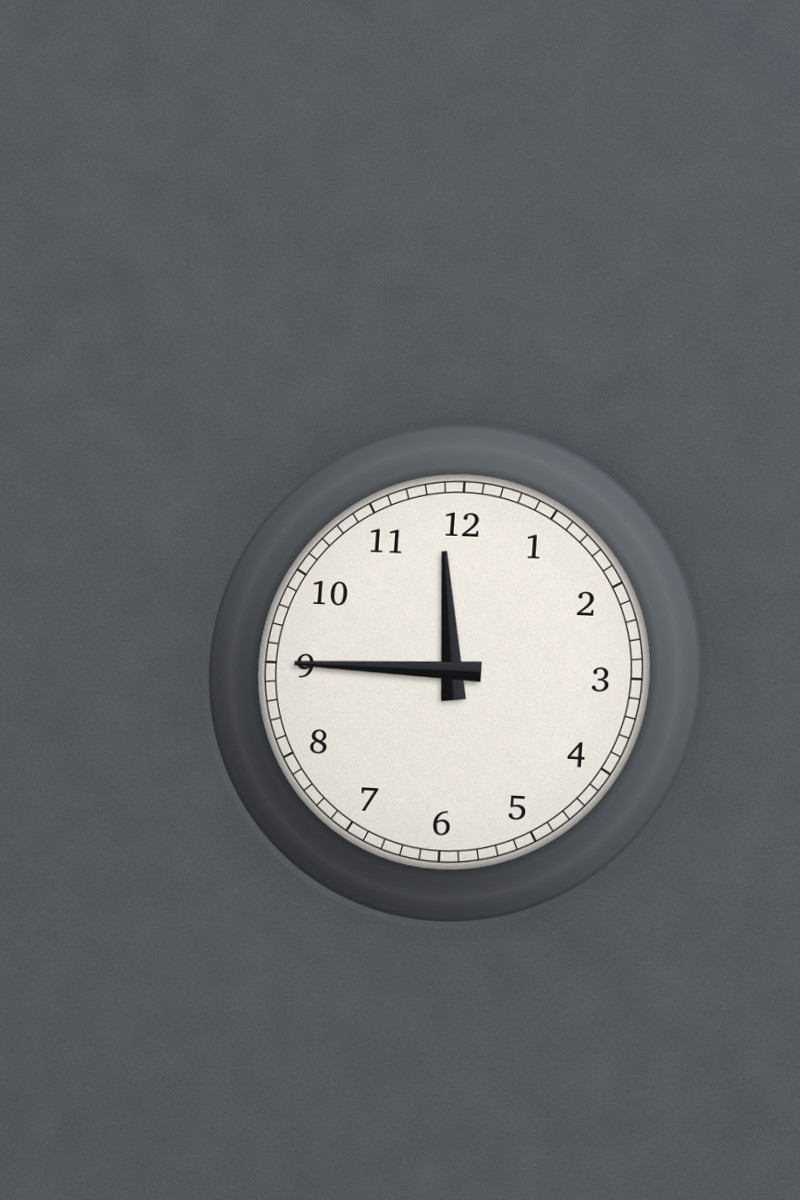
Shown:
11,45
